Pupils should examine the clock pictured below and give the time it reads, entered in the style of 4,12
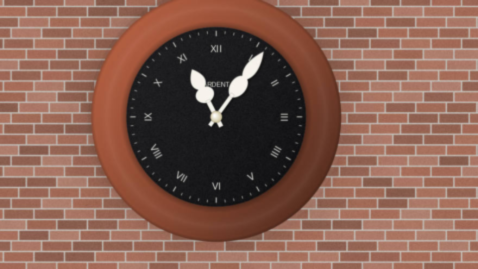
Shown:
11,06
